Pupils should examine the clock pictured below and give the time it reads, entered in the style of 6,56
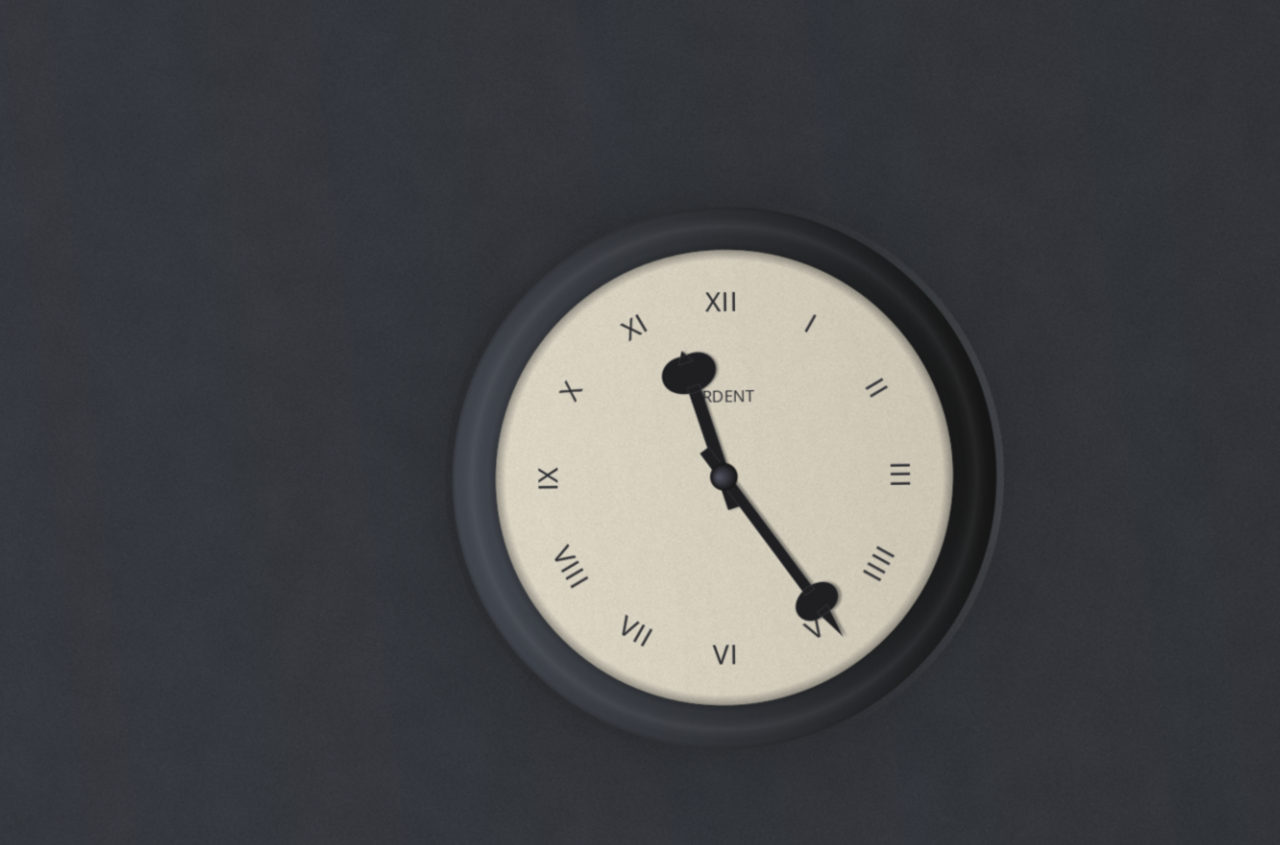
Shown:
11,24
